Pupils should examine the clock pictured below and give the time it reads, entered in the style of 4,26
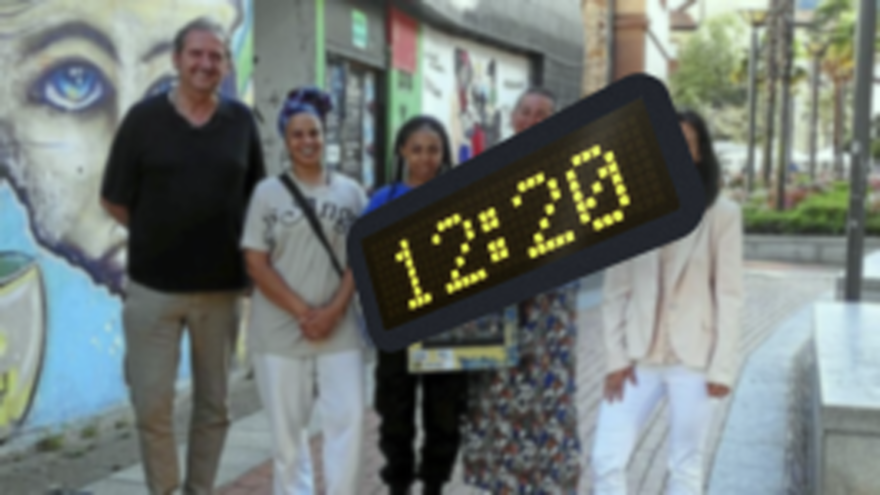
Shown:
12,20
